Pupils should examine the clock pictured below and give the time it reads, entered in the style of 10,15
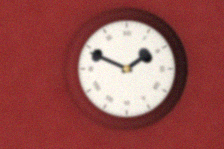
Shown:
1,49
